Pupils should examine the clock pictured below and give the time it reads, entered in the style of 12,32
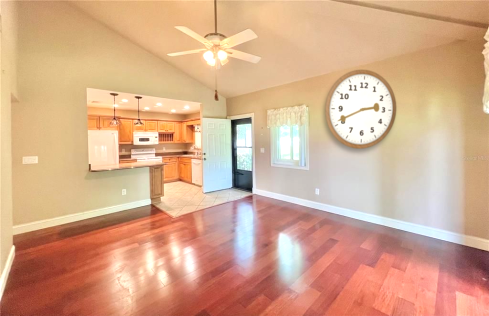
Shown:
2,41
